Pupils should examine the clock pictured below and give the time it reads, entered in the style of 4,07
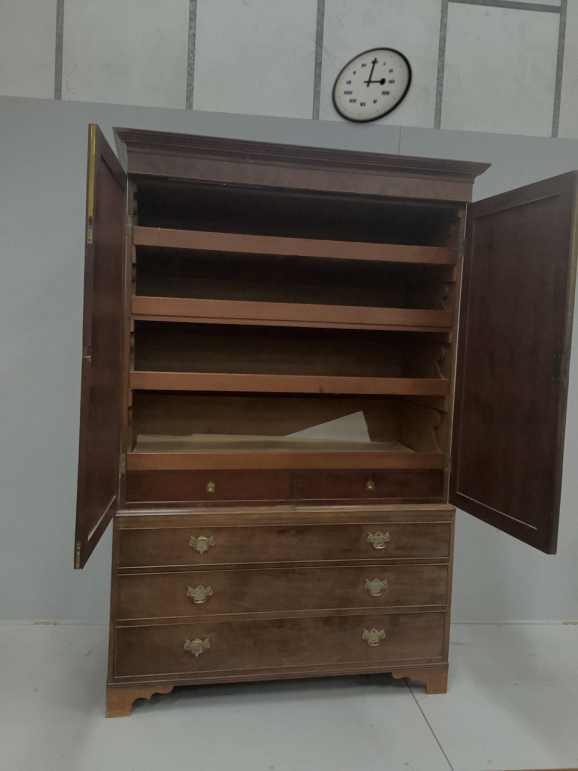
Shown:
3,00
